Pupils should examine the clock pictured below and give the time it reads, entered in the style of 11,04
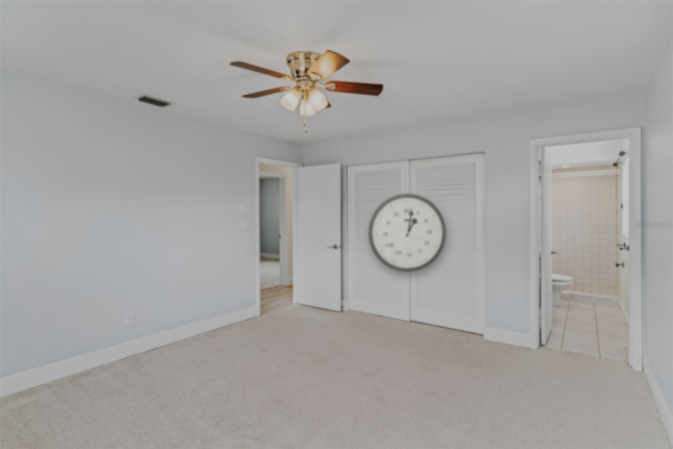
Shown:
1,02
